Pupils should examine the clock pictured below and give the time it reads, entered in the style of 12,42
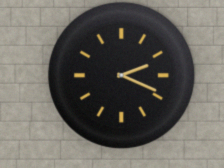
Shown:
2,19
